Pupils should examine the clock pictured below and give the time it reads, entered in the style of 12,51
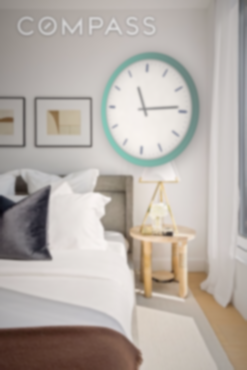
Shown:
11,14
